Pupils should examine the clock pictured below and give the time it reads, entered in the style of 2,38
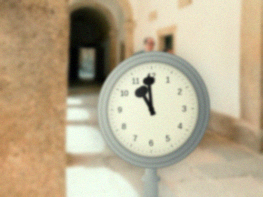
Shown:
10,59
